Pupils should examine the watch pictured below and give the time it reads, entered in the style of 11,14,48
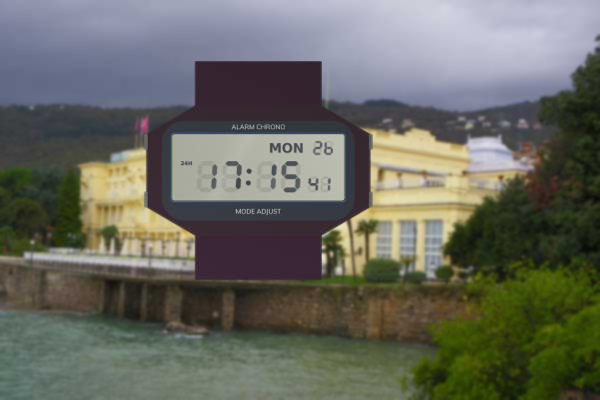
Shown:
17,15,41
